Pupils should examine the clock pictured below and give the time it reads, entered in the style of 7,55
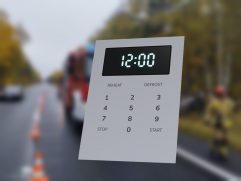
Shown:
12,00
